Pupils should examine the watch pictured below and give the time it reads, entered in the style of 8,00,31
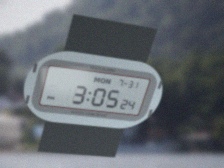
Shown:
3,05,24
